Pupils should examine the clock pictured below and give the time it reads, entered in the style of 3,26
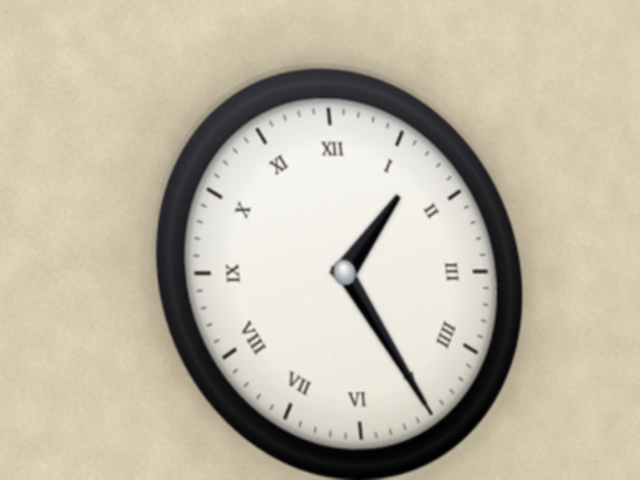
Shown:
1,25
